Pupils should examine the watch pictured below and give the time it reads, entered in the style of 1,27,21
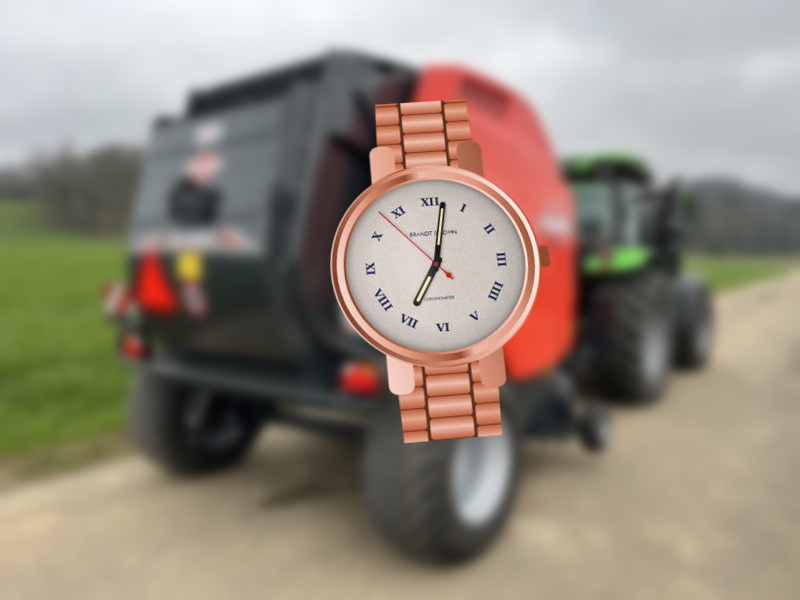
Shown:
7,01,53
